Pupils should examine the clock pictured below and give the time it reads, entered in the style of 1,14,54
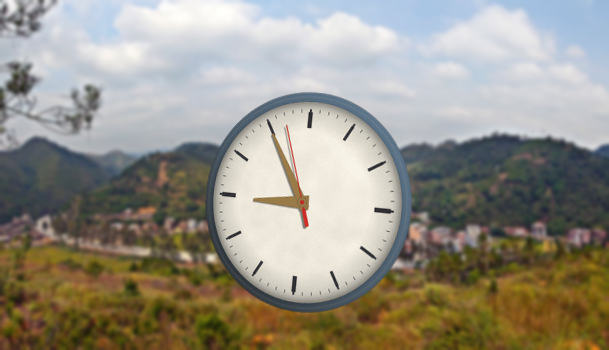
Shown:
8,54,57
